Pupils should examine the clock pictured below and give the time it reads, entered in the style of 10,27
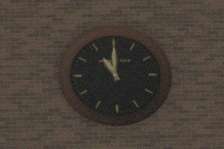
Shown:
11,00
